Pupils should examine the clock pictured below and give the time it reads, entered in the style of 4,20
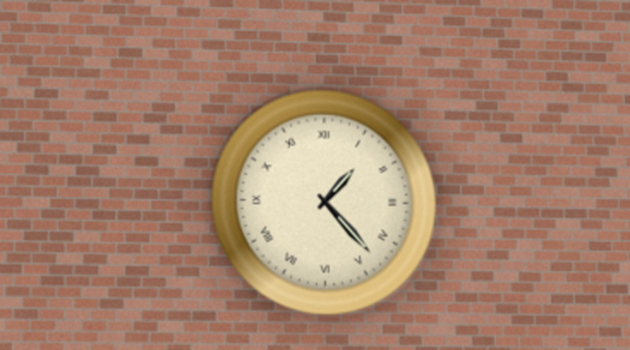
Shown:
1,23
